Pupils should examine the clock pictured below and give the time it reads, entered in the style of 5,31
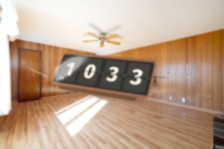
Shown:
10,33
